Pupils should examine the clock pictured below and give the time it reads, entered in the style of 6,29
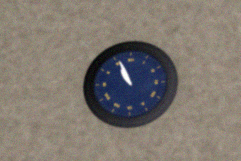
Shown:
10,56
